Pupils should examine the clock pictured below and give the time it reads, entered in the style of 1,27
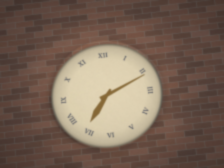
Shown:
7,11
